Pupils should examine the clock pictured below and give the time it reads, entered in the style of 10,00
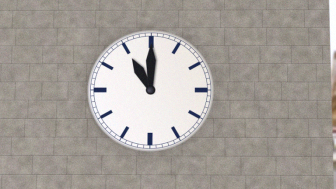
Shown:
11,00
